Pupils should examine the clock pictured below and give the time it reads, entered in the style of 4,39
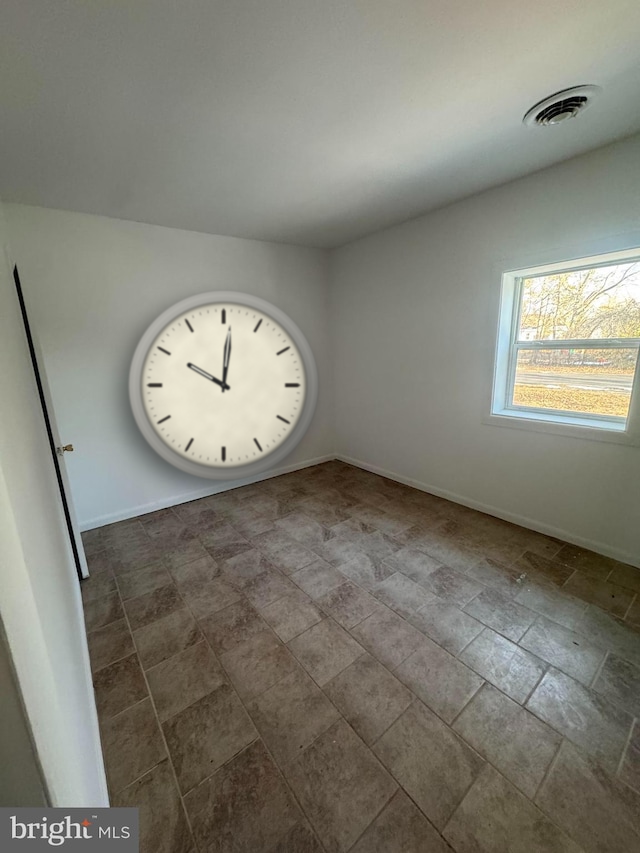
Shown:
10,01
